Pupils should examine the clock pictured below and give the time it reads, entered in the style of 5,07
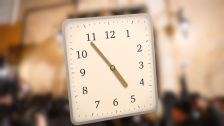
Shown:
4,54
